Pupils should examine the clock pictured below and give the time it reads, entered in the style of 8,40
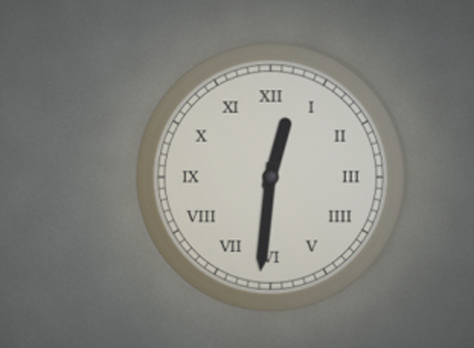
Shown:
12,31
